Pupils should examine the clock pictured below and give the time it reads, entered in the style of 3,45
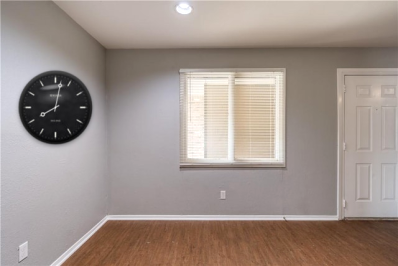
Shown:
8,02
